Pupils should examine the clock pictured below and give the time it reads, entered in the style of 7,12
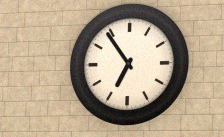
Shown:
6,54
